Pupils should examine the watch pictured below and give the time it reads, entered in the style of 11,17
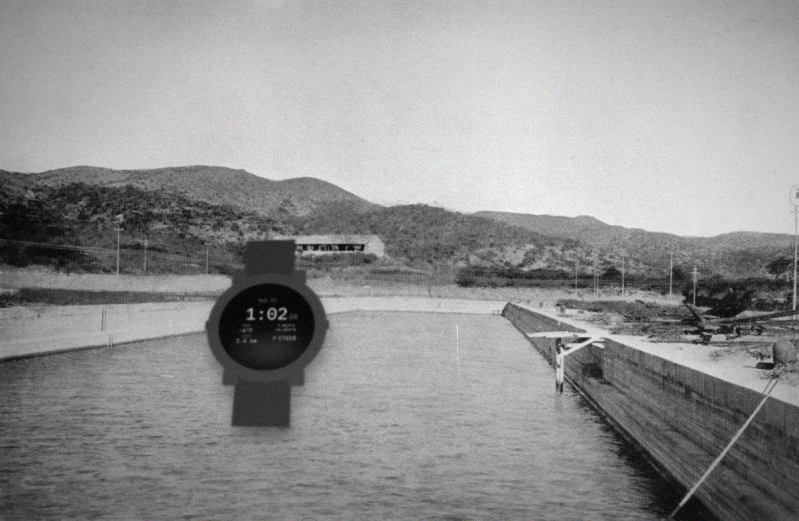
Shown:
1,02
